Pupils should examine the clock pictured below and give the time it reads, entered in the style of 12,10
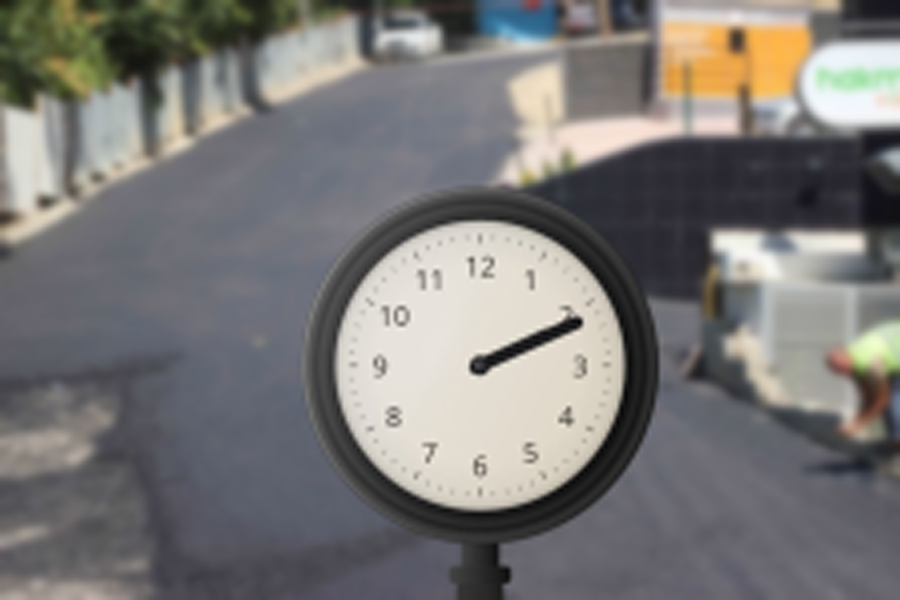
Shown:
2,11
